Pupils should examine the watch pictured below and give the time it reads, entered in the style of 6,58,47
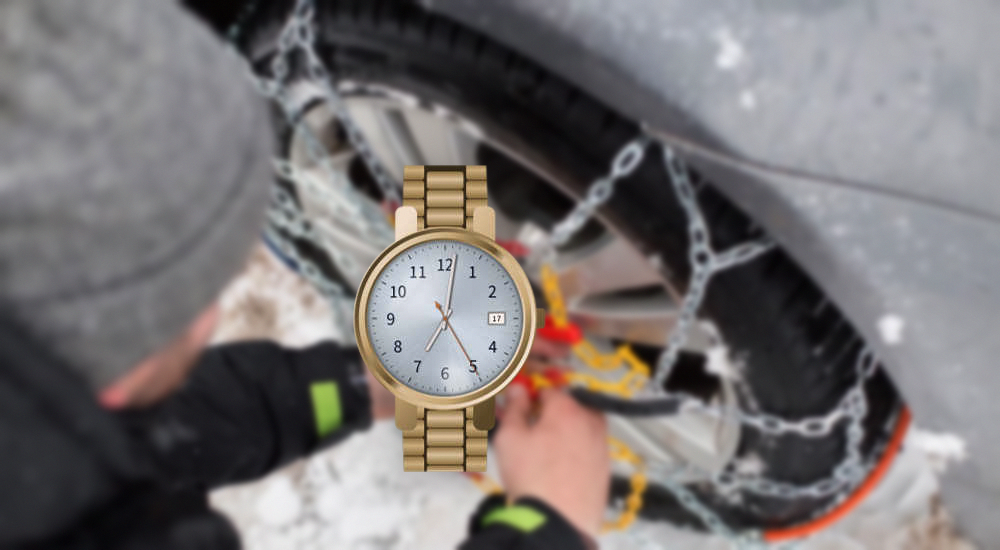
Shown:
7,01,25
